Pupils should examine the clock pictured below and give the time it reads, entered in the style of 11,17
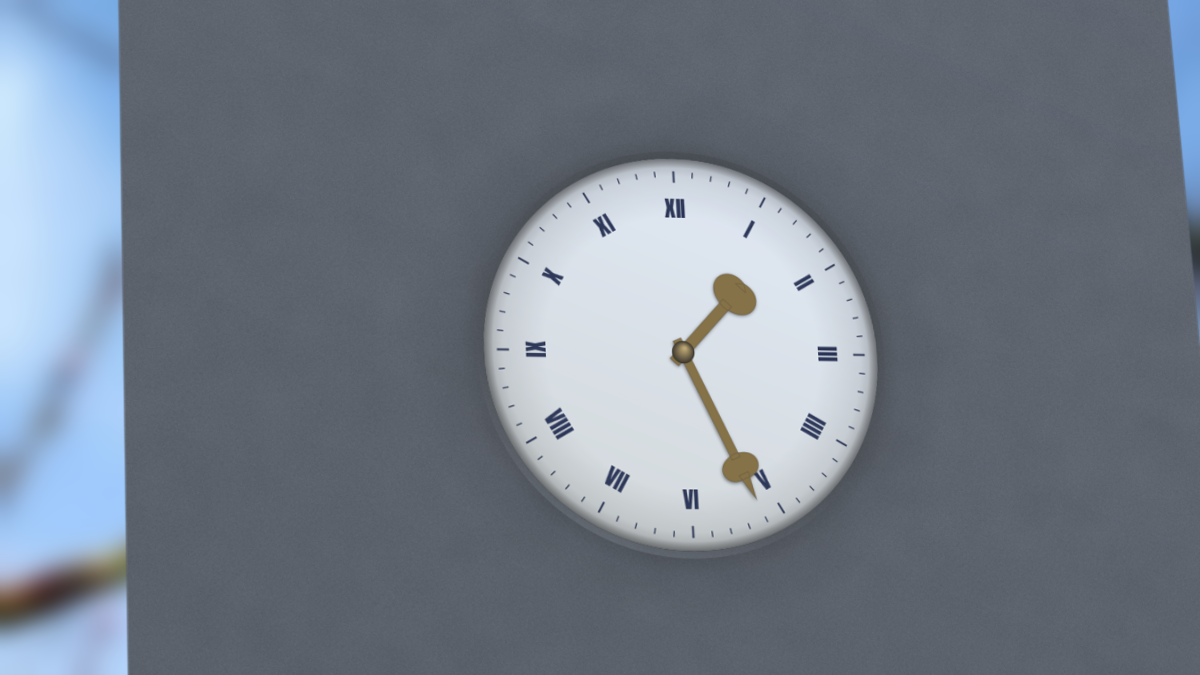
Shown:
1,26
